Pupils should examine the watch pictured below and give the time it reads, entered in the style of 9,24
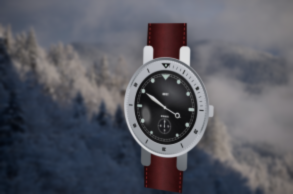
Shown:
3,50
